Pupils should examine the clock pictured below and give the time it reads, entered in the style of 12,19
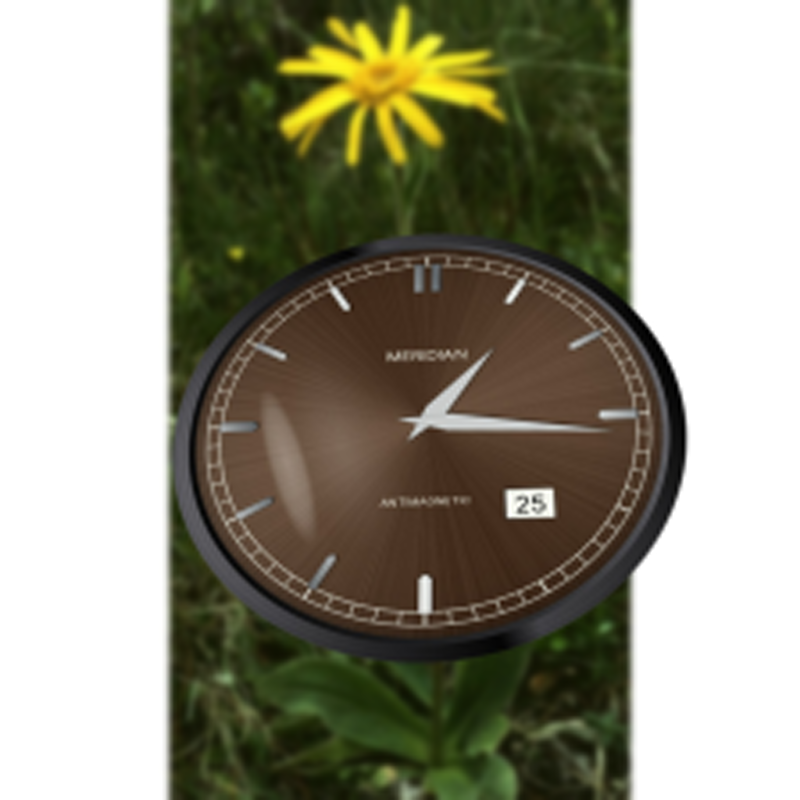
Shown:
1,16
